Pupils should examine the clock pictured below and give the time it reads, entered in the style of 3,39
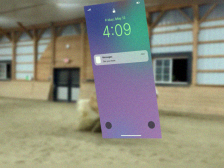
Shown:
4,09
